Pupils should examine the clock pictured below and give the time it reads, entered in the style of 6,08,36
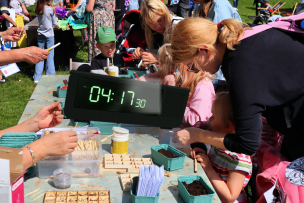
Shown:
4,17,30
